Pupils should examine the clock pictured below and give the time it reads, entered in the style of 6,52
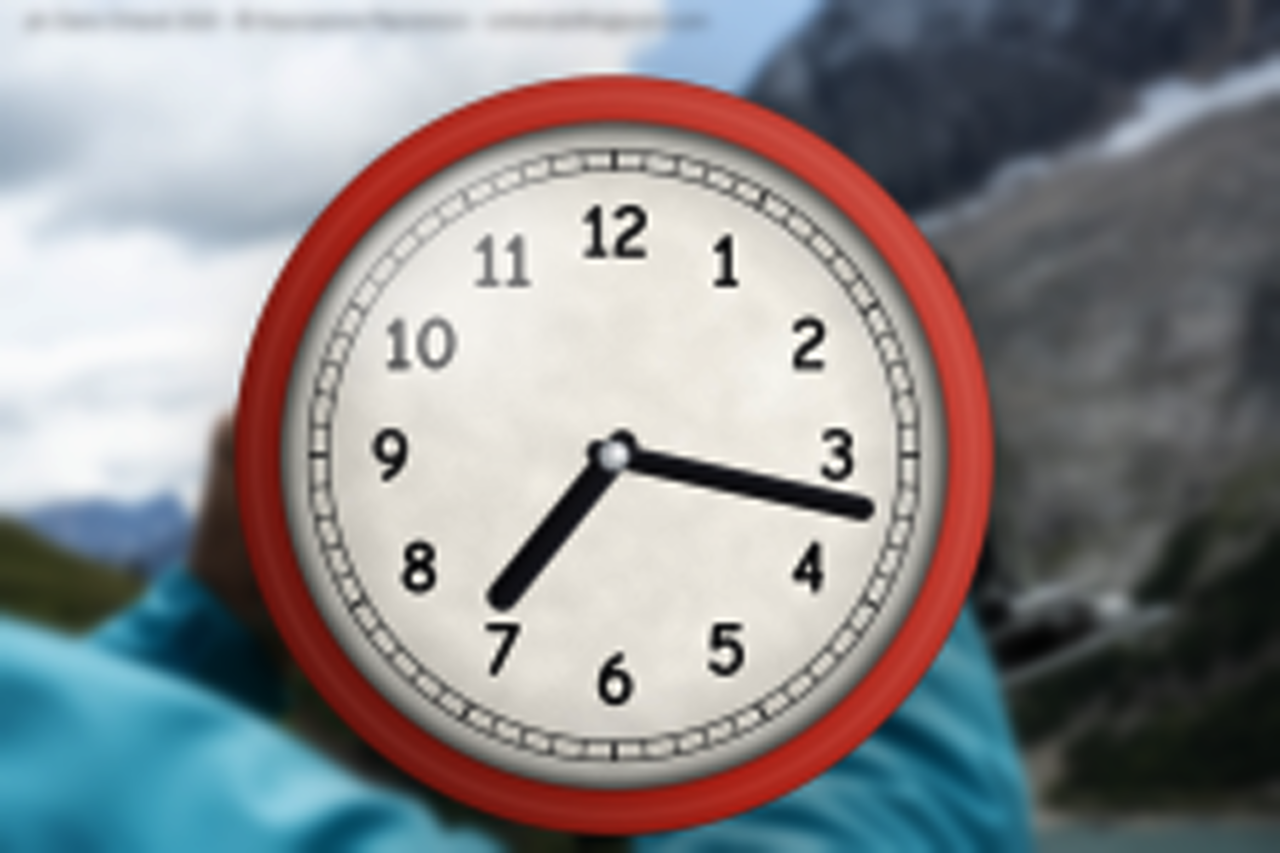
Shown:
7,17
